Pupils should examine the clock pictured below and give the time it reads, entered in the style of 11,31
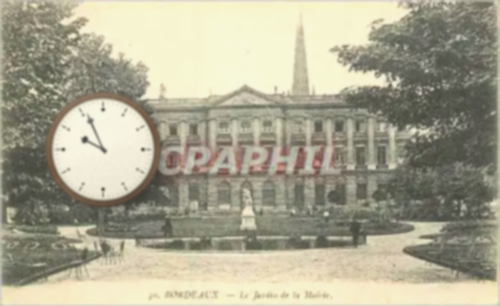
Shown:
9,56
